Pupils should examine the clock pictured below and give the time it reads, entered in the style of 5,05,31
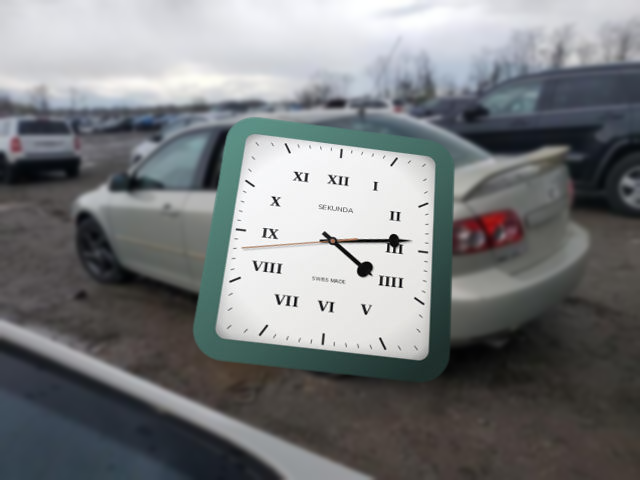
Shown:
4,13,43
